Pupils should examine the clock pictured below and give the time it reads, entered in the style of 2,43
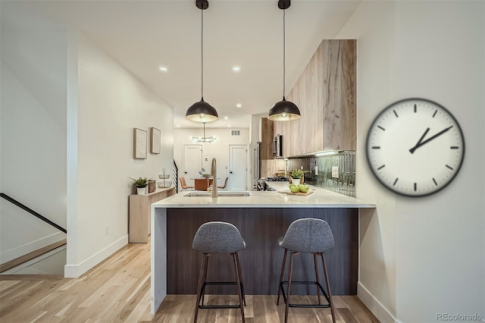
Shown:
1,10
